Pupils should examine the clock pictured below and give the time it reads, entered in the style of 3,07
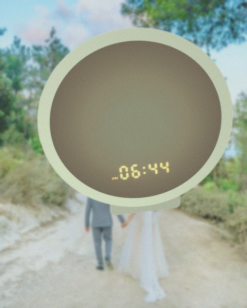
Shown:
6,44
